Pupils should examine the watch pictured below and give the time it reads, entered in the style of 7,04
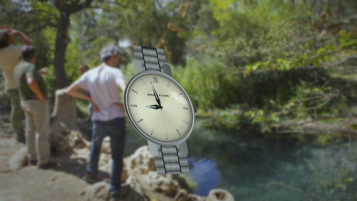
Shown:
8,58
